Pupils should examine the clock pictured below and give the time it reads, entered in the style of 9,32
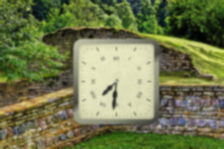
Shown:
7,31
